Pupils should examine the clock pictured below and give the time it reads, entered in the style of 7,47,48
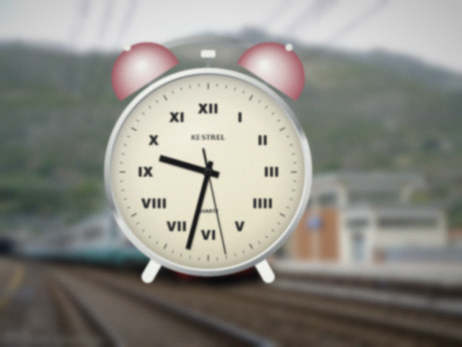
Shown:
9,32,28
